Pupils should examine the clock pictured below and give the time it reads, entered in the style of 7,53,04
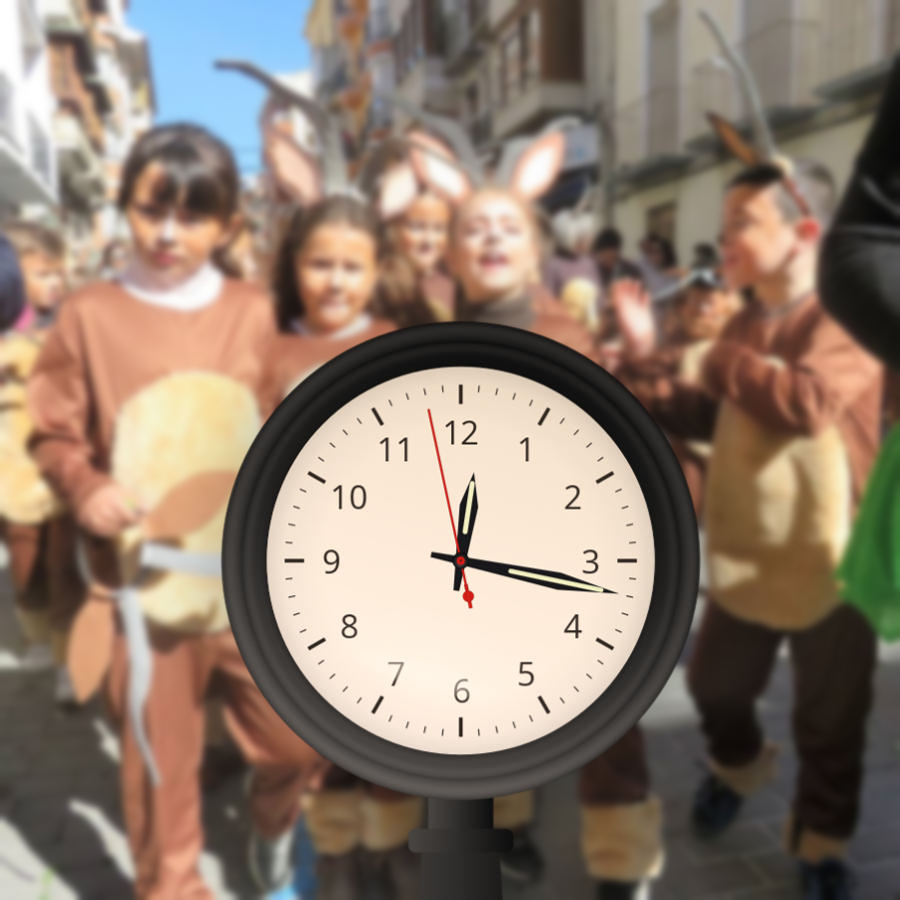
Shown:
12,16,58
